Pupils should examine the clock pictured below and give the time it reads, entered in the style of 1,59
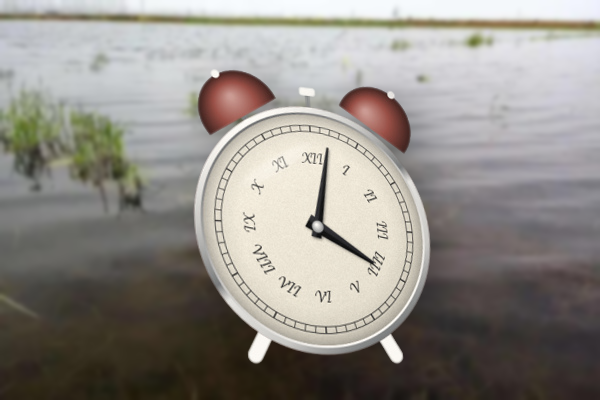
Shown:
4,02
